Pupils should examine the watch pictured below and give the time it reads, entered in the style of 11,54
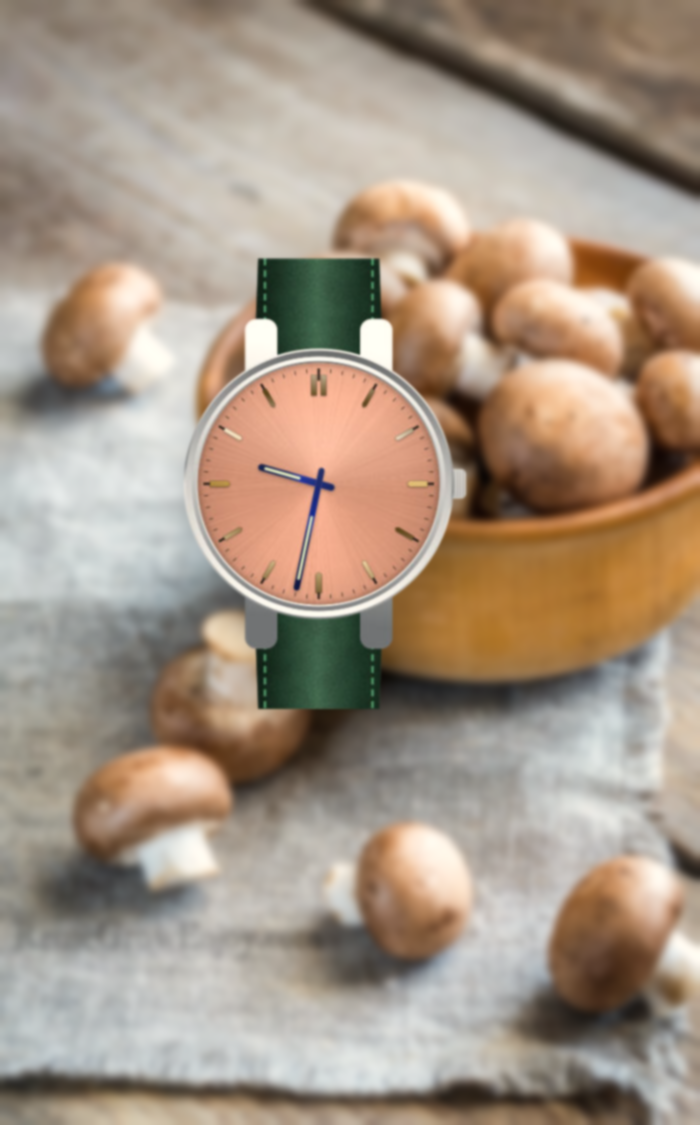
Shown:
9,32
